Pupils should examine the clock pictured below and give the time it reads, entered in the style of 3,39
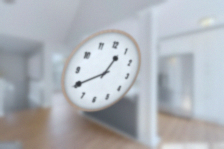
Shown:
12,40
